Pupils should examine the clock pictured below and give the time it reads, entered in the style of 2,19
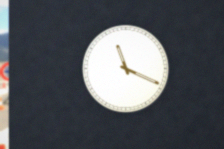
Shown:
11,19
